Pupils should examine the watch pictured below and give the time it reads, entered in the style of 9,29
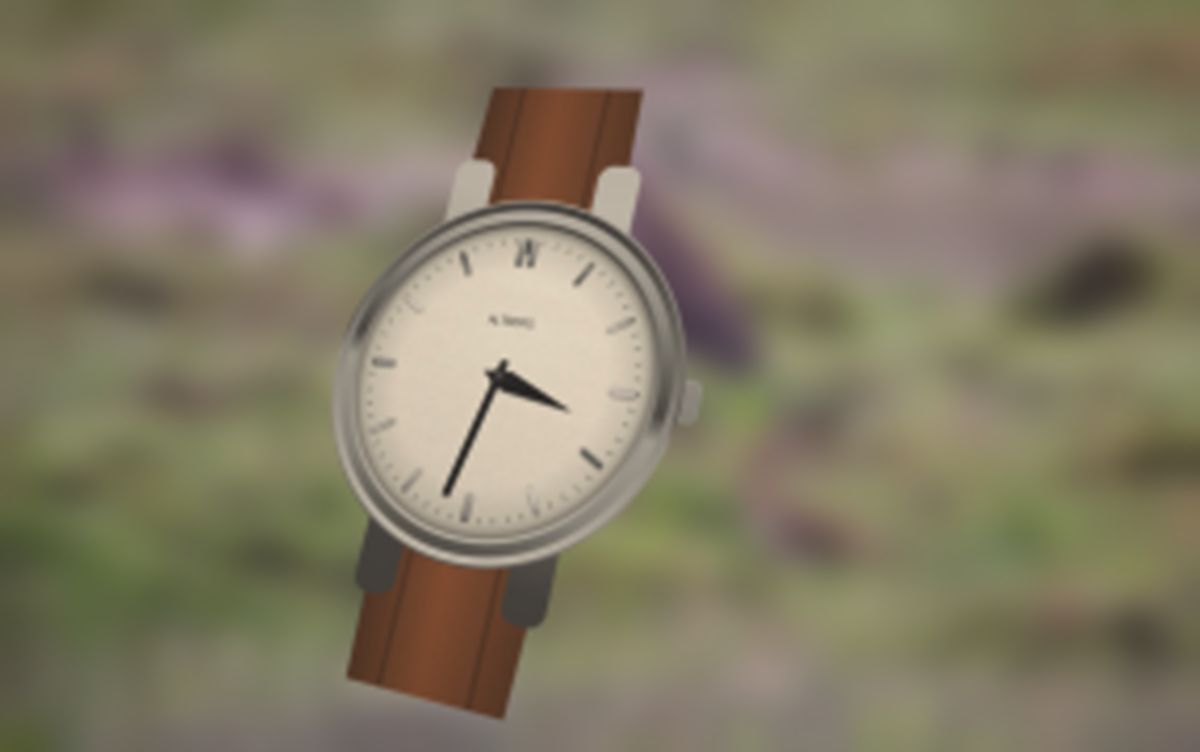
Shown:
3,32
